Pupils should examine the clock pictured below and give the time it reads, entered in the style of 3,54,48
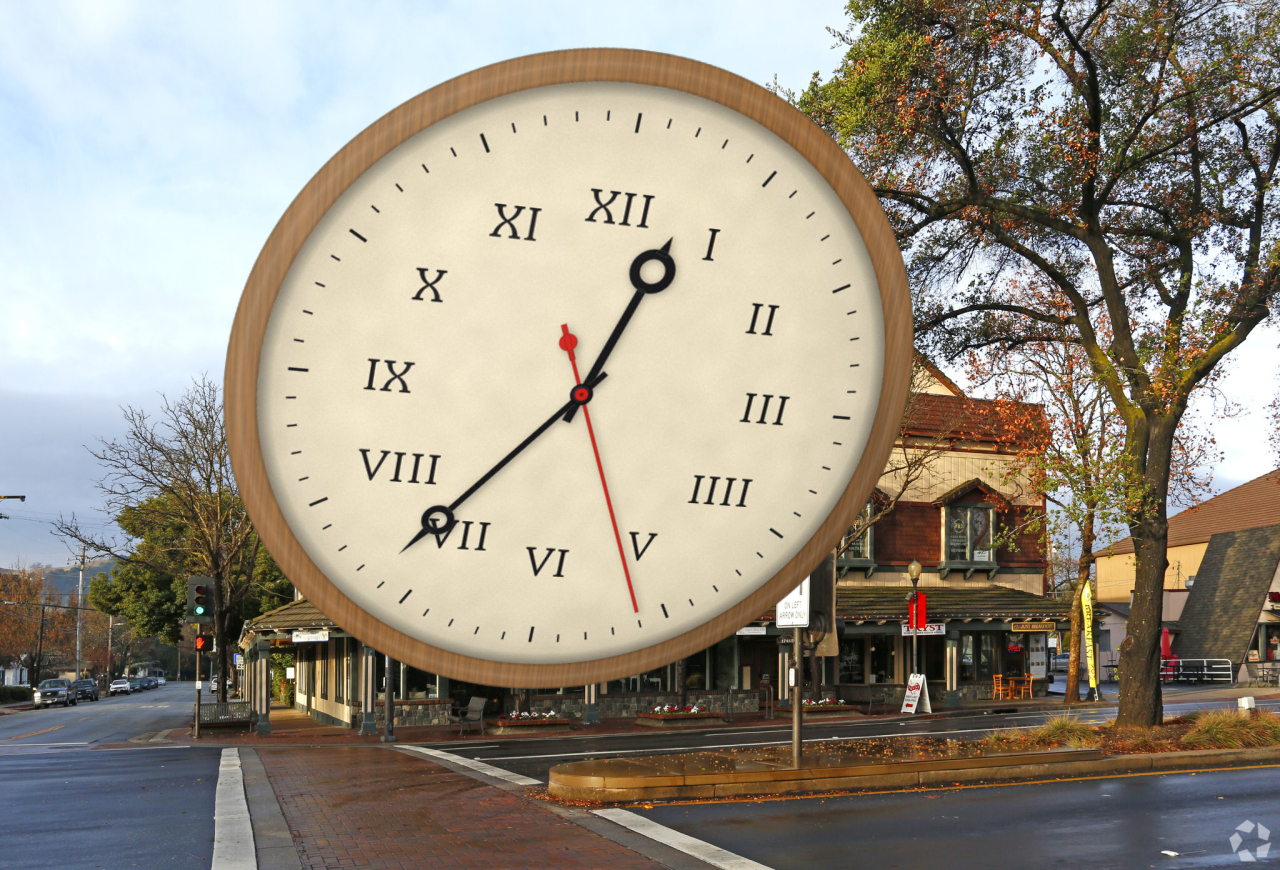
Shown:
12,36,26
